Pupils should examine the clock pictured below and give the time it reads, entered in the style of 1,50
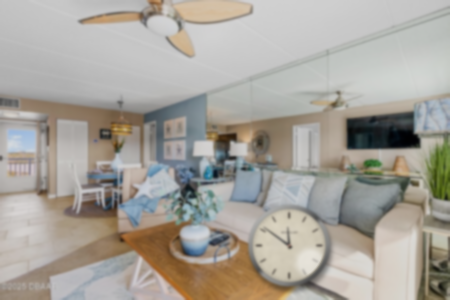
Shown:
11,51
